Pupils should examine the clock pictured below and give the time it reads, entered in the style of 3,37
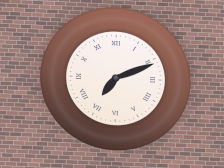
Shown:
7,11
